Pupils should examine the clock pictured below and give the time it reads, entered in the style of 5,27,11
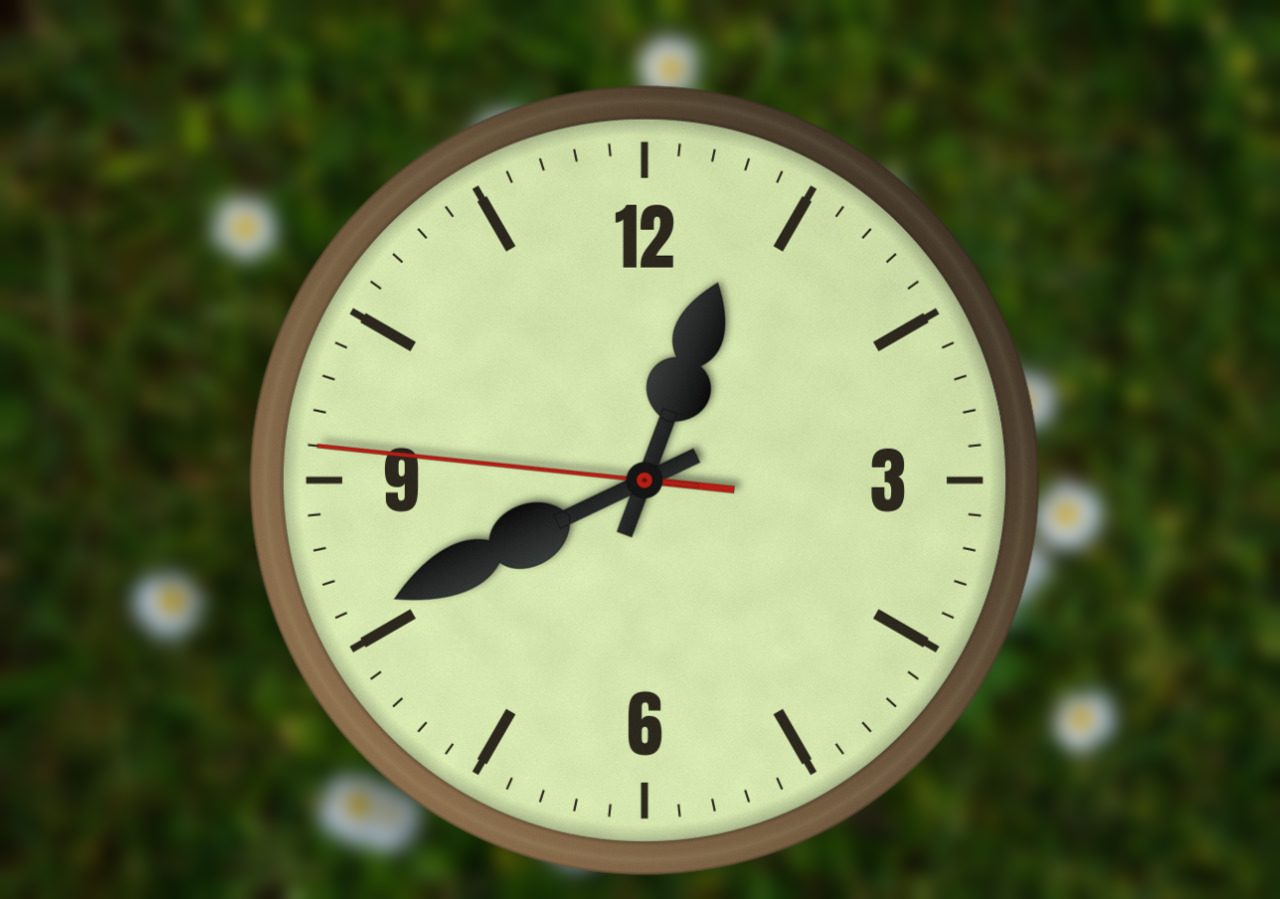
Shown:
12,40,46
